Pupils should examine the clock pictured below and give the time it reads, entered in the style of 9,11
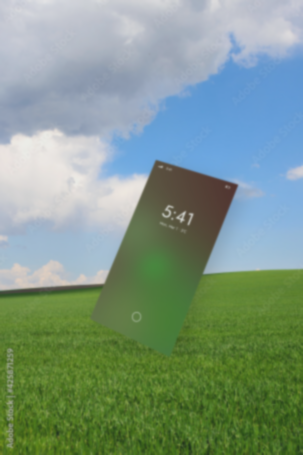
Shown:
5,41
